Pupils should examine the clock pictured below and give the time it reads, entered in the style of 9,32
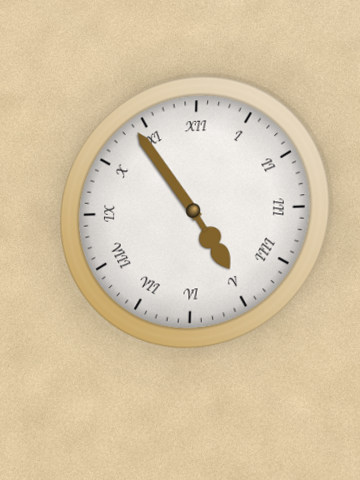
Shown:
4,54
